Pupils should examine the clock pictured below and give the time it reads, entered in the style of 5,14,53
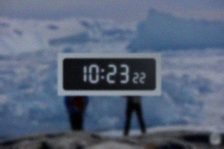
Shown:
10,23,22
